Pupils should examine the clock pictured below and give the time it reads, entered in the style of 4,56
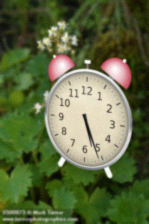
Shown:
5,26
